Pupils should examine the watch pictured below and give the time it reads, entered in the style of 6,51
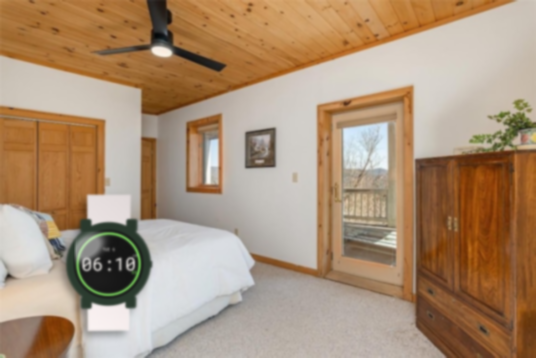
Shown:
6,10
